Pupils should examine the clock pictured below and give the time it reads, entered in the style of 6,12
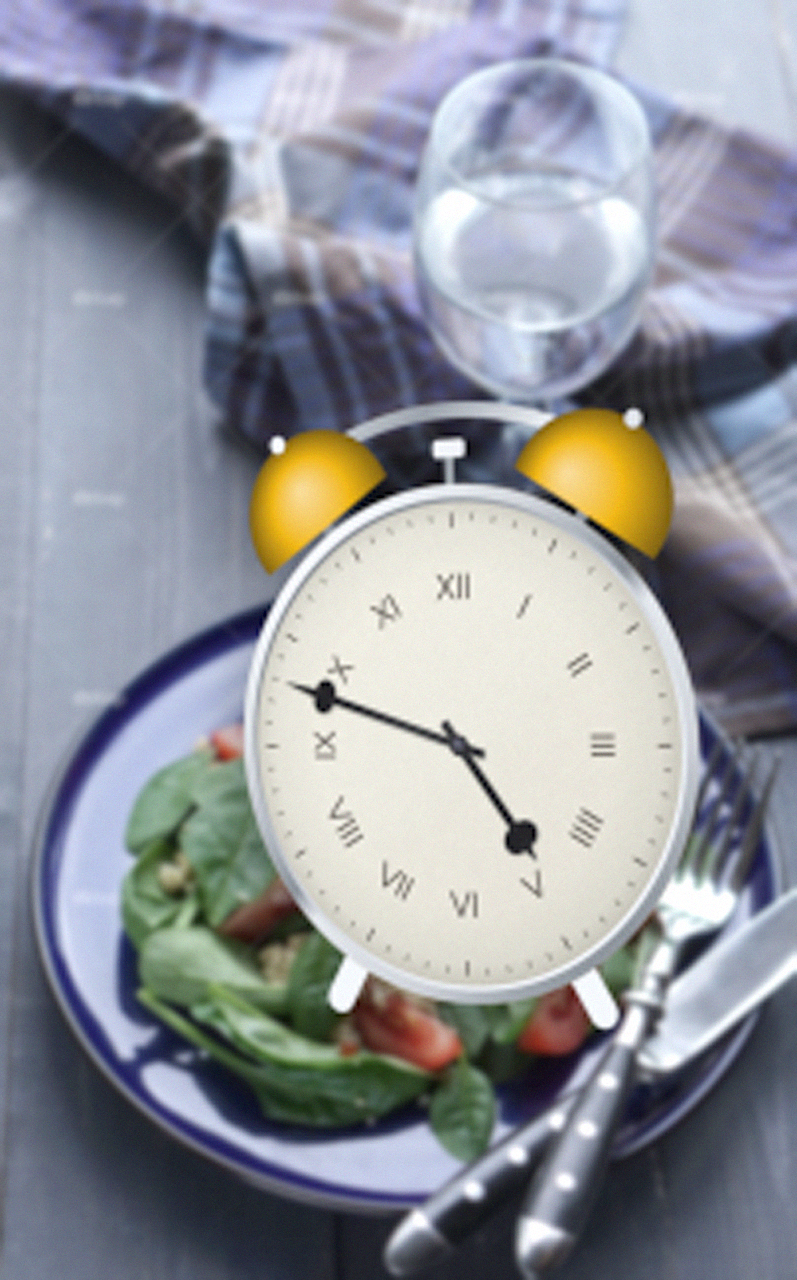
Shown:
4,48
